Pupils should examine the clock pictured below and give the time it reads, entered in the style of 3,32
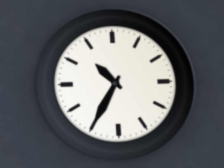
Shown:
10,35
